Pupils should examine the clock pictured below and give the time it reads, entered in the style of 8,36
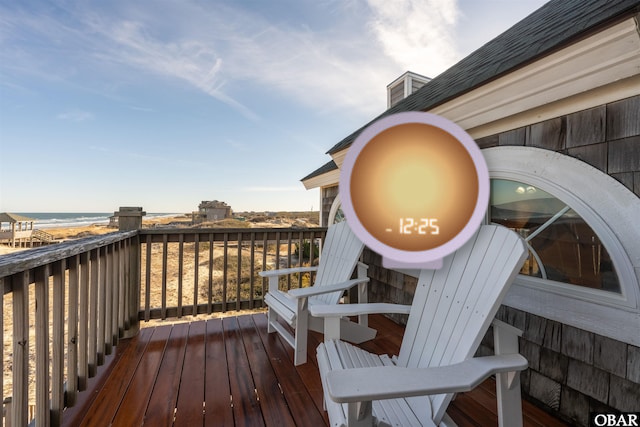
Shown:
12,25
